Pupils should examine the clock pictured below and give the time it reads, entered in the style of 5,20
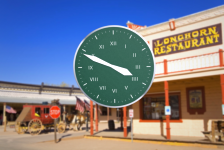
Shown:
3,49
